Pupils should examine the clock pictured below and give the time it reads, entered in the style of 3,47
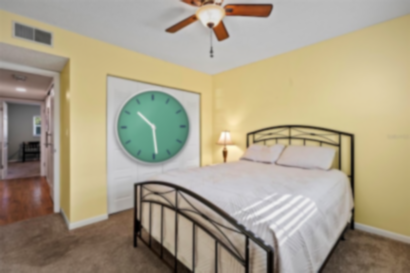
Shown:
10,29
